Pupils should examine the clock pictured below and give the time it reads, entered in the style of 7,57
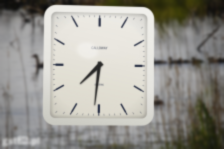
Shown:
7,31
